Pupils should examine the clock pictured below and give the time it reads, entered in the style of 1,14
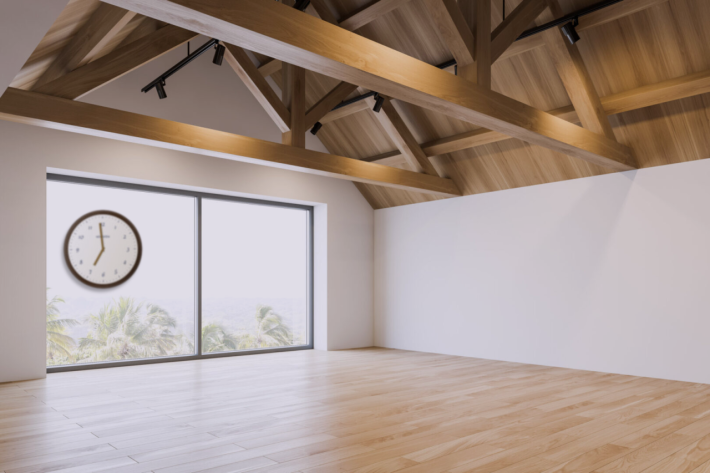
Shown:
6,59
